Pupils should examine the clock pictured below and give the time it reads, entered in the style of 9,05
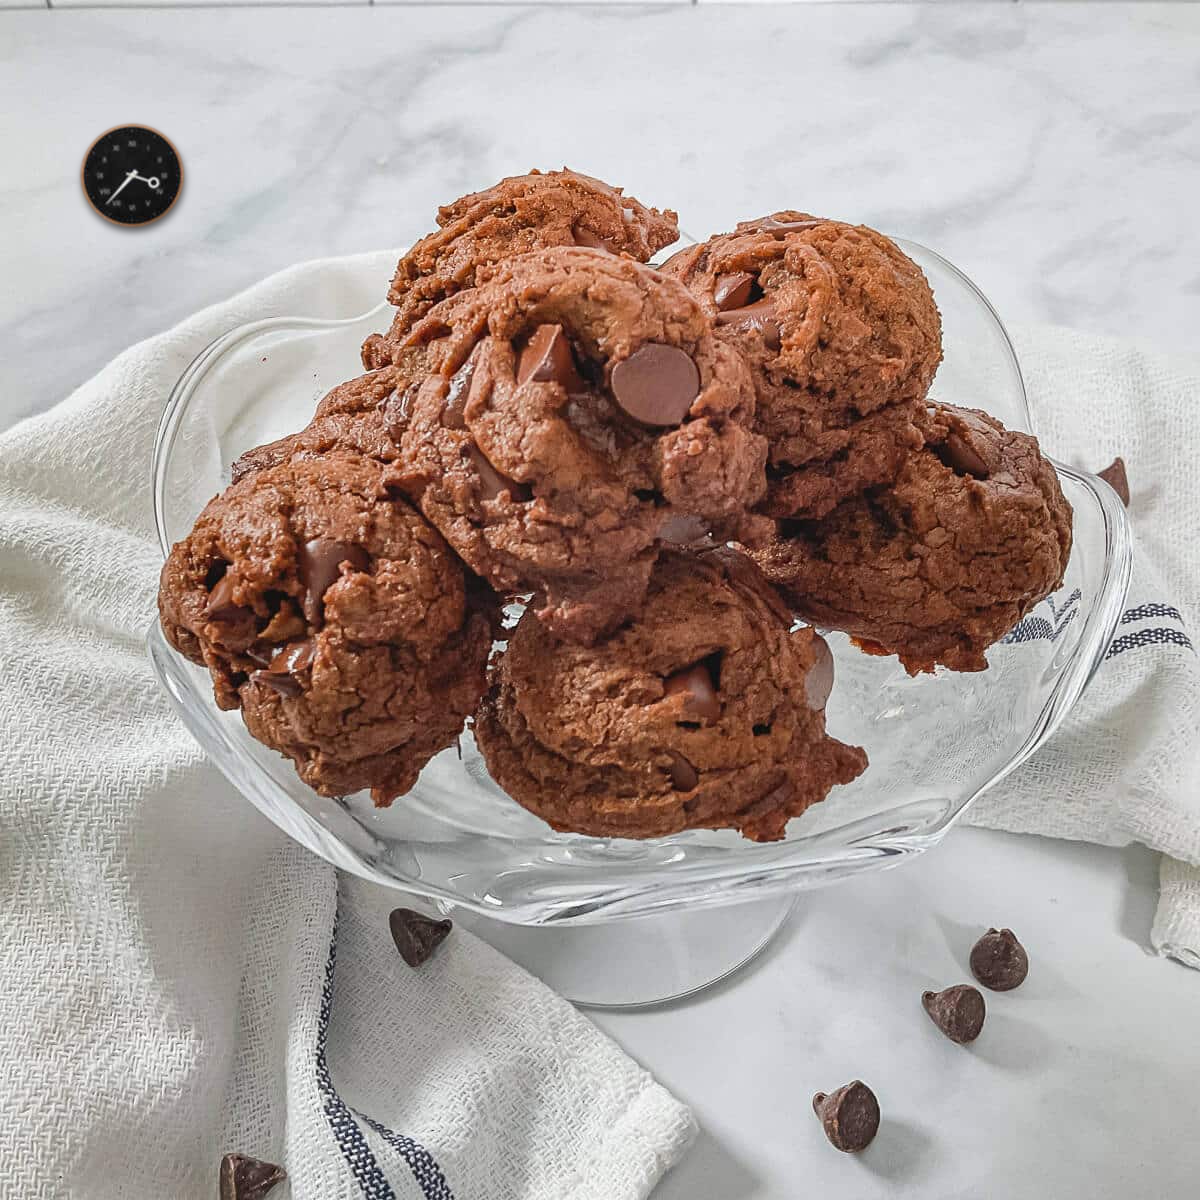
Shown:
3,37
